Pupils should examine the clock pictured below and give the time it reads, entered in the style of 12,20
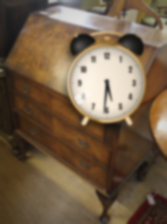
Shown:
5,31
